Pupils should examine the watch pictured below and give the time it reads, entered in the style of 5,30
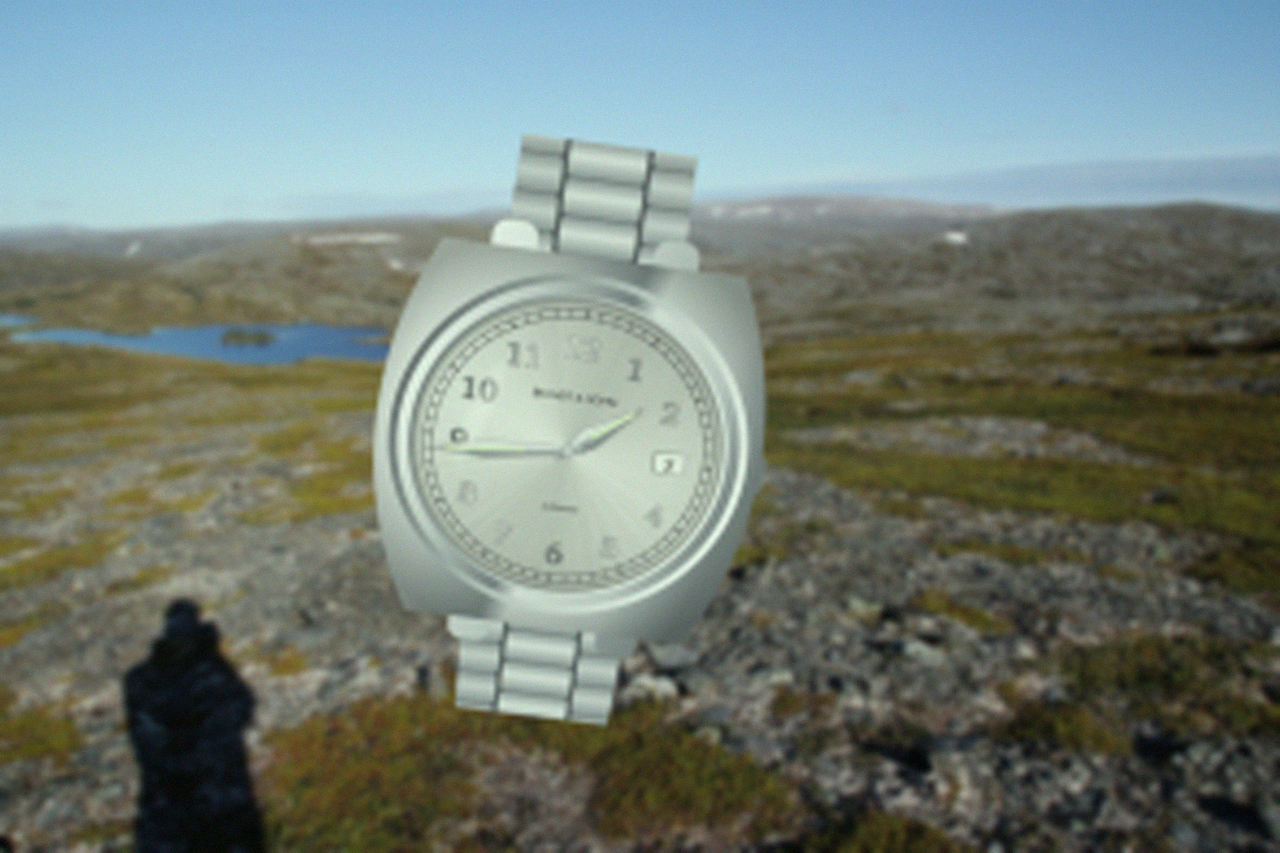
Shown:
1,44
